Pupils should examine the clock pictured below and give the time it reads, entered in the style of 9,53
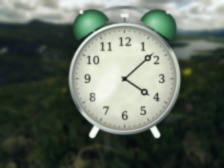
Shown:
4,08
